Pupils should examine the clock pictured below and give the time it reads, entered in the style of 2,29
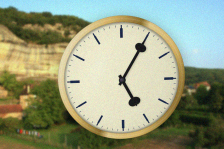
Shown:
5,05
